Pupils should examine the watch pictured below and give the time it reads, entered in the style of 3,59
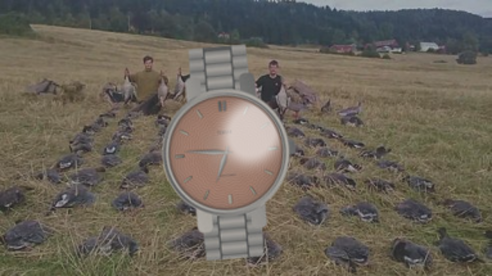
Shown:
6,46
